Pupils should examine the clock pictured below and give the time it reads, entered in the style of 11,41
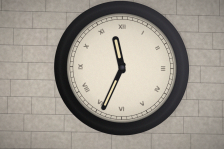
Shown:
11,34
